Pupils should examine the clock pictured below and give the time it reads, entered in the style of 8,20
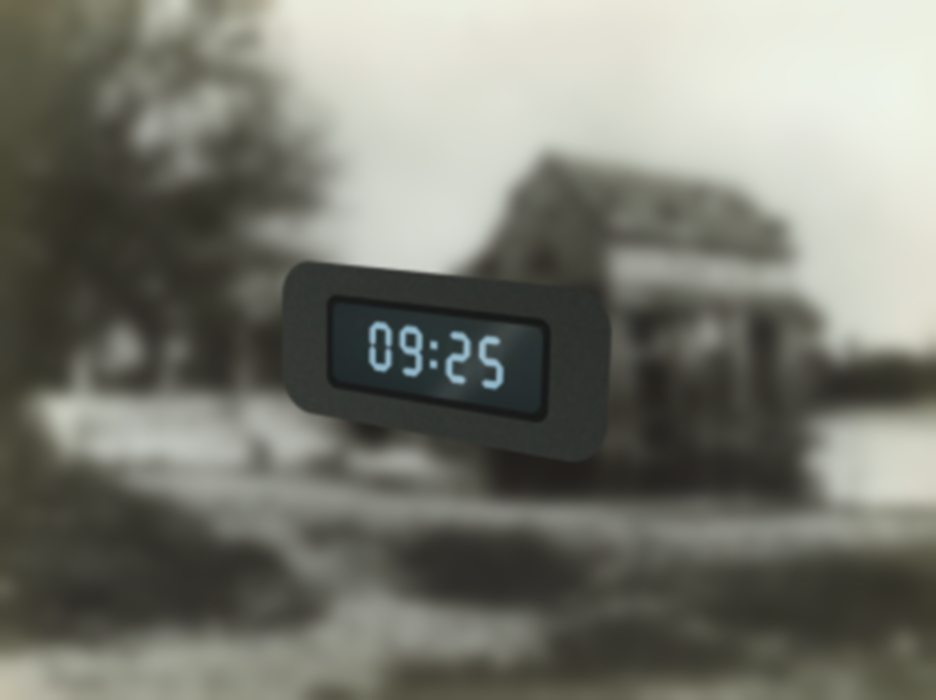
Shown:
9,25
